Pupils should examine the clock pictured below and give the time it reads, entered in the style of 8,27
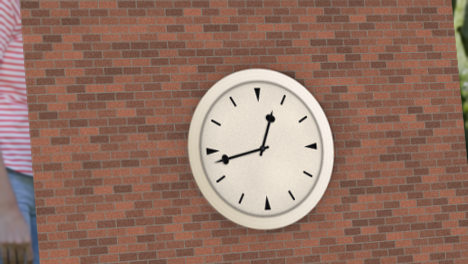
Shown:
12,43
